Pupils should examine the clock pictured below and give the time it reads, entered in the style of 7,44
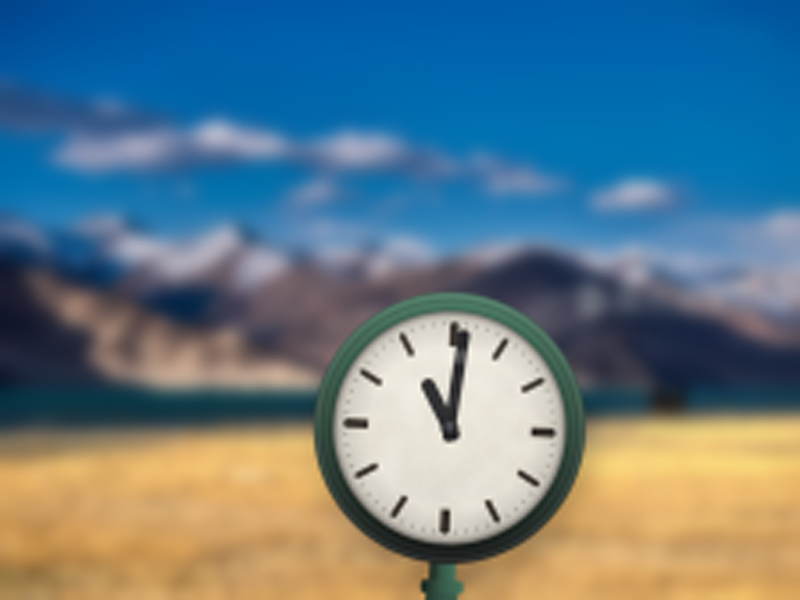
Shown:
11,01
